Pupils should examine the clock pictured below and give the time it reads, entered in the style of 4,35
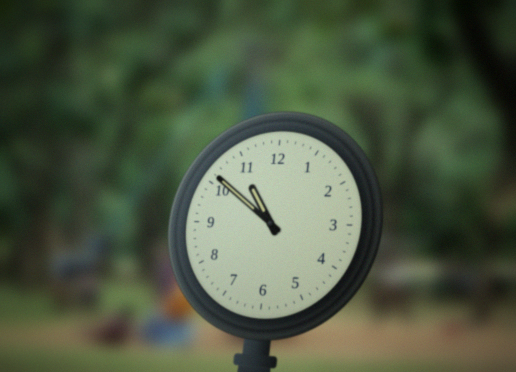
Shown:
10,51
